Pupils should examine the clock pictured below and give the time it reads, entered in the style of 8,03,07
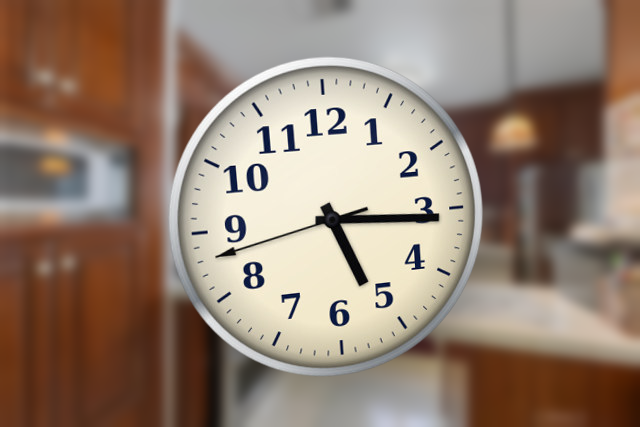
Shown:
5,15,43
